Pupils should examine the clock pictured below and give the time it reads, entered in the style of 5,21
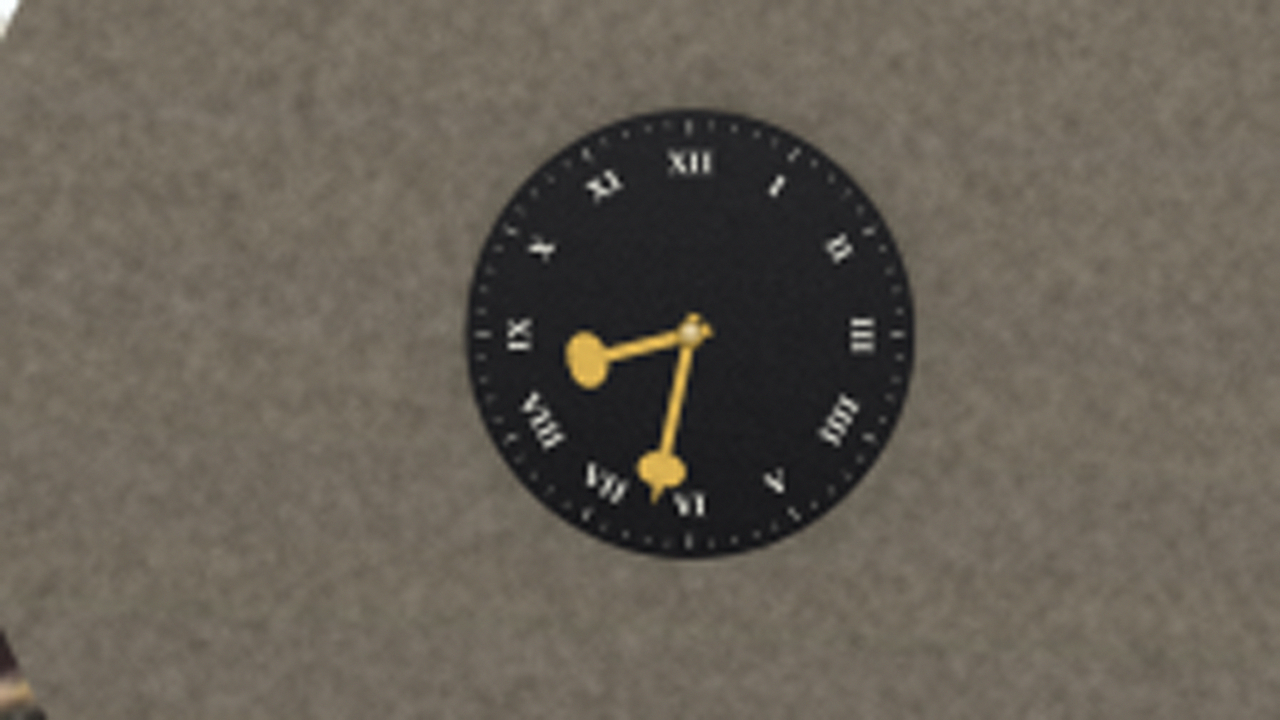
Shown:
8,32
